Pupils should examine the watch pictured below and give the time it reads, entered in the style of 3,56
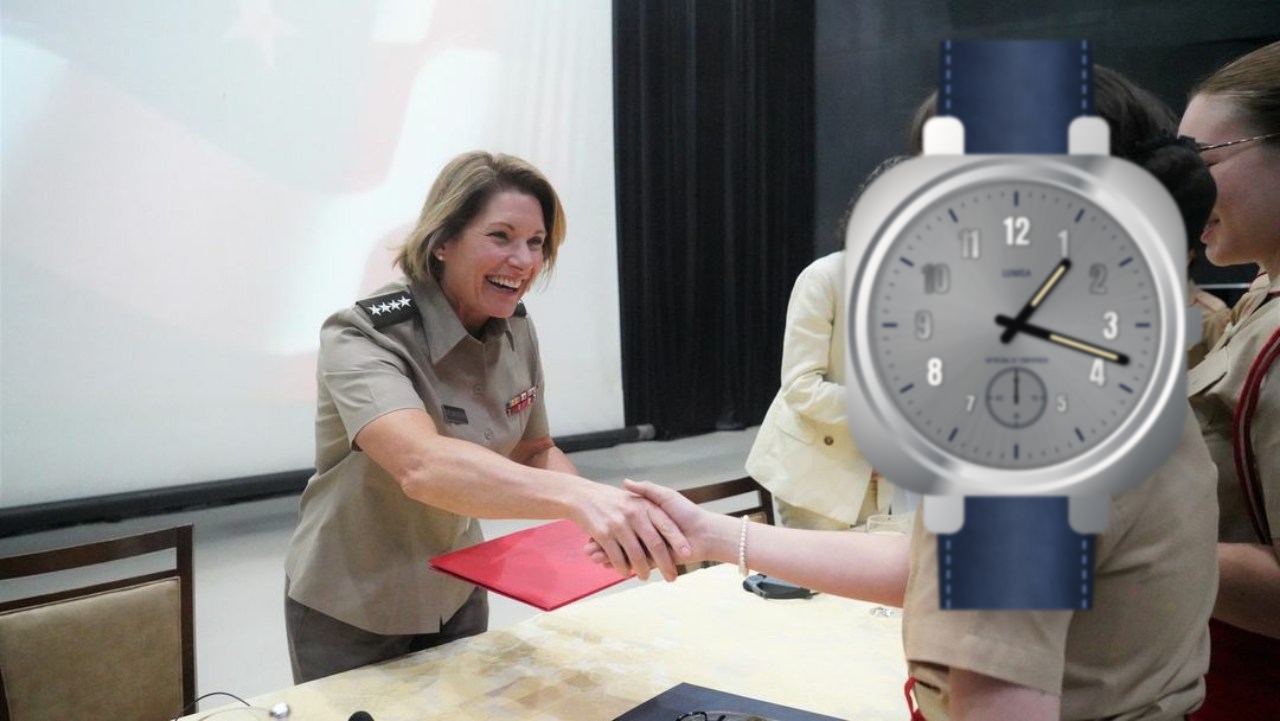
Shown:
1,18
